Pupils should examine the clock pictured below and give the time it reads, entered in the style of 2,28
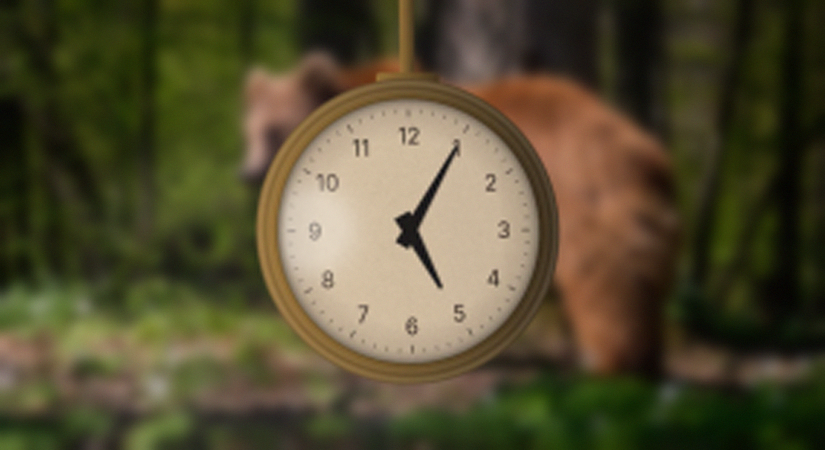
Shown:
5,05
